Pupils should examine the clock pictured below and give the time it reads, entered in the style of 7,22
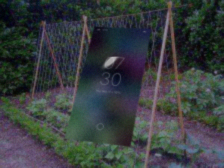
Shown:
7,30
